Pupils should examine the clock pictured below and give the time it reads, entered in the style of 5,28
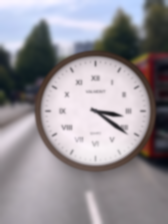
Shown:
3,21
